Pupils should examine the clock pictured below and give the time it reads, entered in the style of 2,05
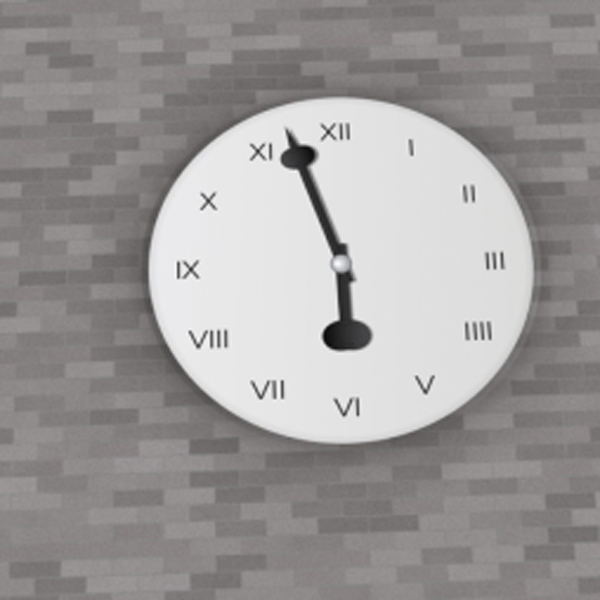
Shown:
5,57
